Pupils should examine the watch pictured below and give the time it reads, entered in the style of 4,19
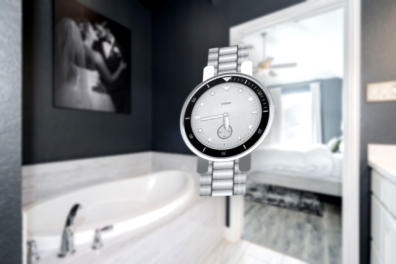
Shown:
5,44
